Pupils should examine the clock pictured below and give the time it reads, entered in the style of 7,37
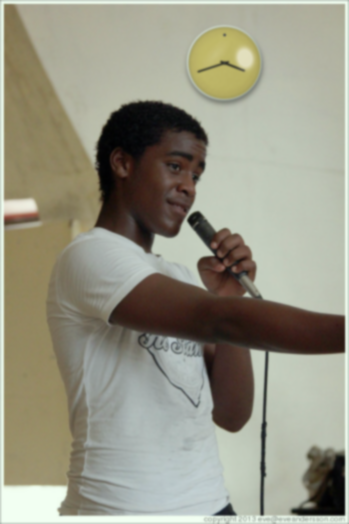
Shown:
3,42
